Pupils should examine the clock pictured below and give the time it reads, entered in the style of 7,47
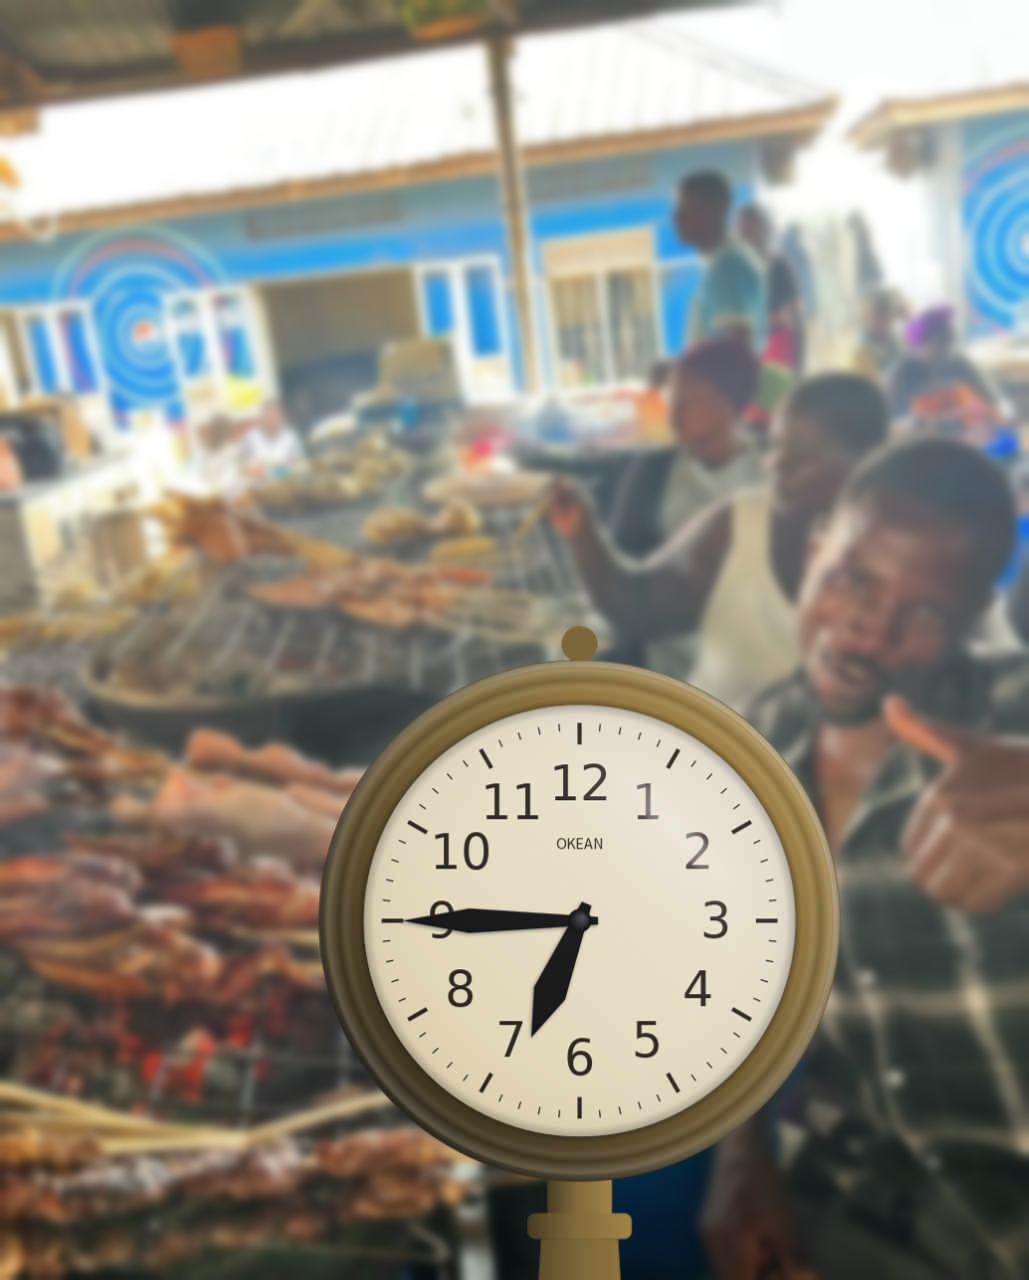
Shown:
6,45
